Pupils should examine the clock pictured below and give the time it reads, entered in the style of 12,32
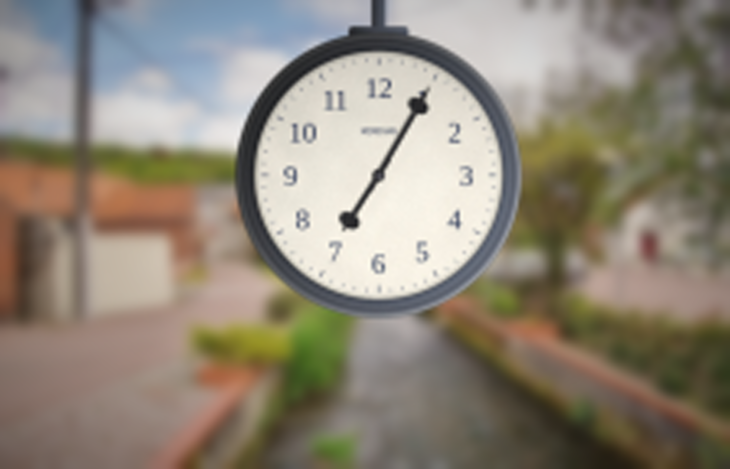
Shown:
7,05
